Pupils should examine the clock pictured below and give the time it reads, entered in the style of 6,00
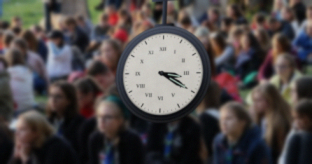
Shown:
3,20
